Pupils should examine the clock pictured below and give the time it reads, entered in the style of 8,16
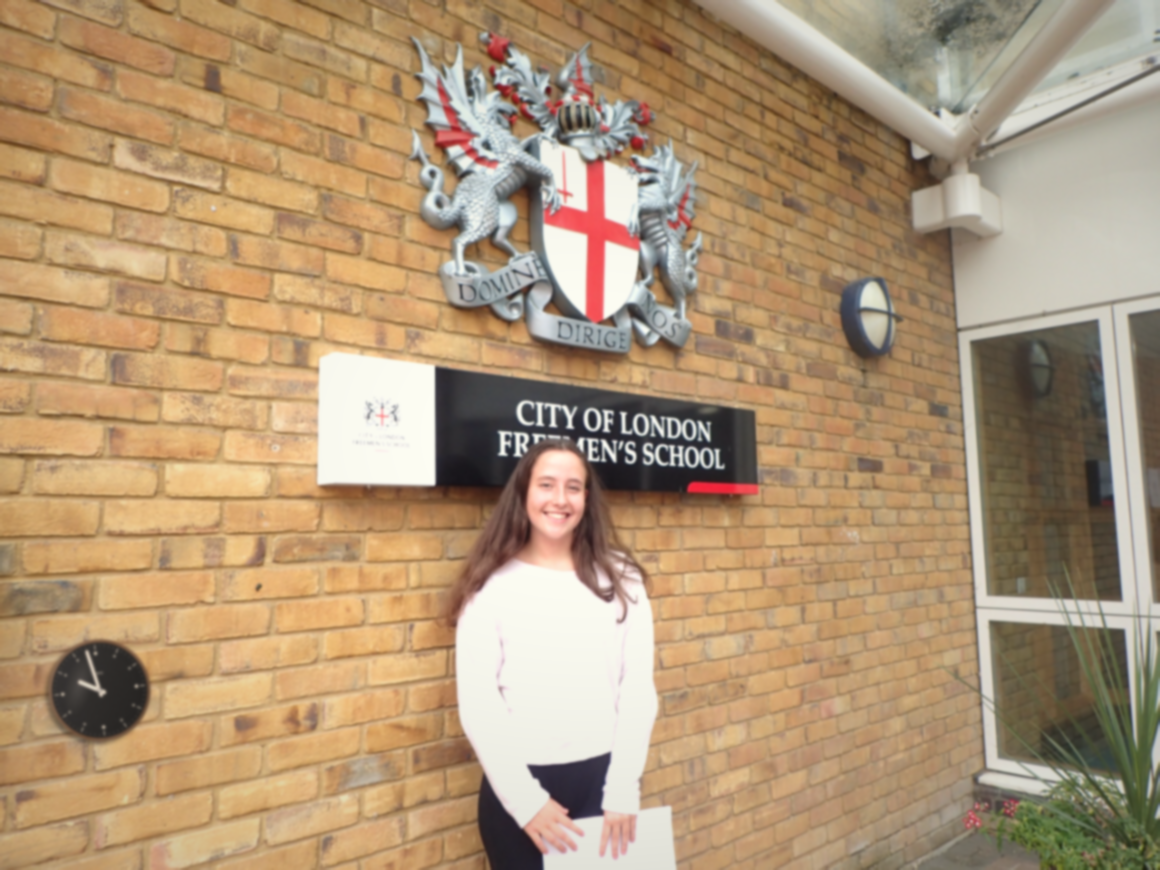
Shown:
9,58
